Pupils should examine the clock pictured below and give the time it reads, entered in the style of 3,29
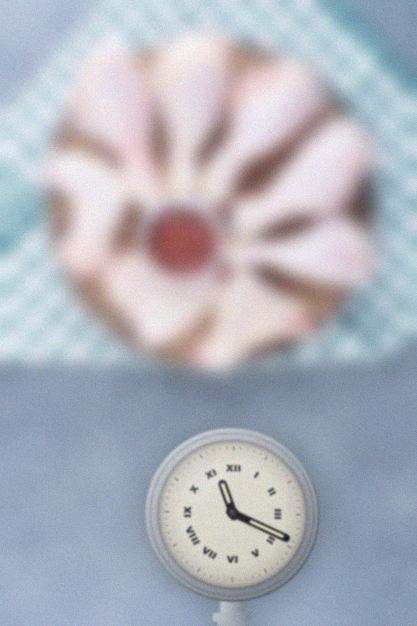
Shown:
11,19
